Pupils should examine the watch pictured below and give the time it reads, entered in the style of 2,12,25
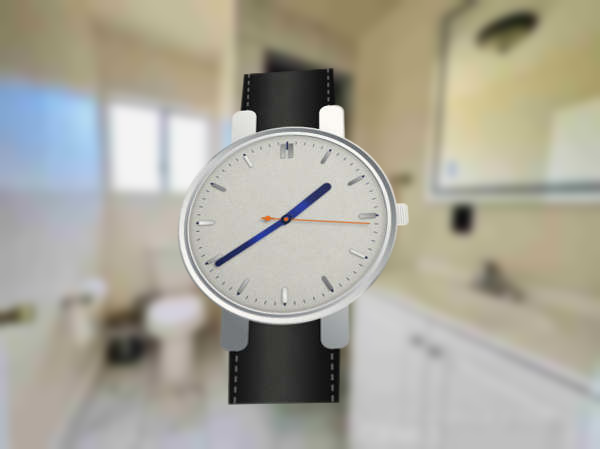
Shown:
1,39,16
